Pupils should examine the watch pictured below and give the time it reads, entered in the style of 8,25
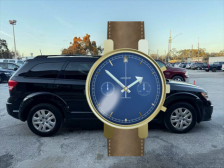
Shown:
1,52
